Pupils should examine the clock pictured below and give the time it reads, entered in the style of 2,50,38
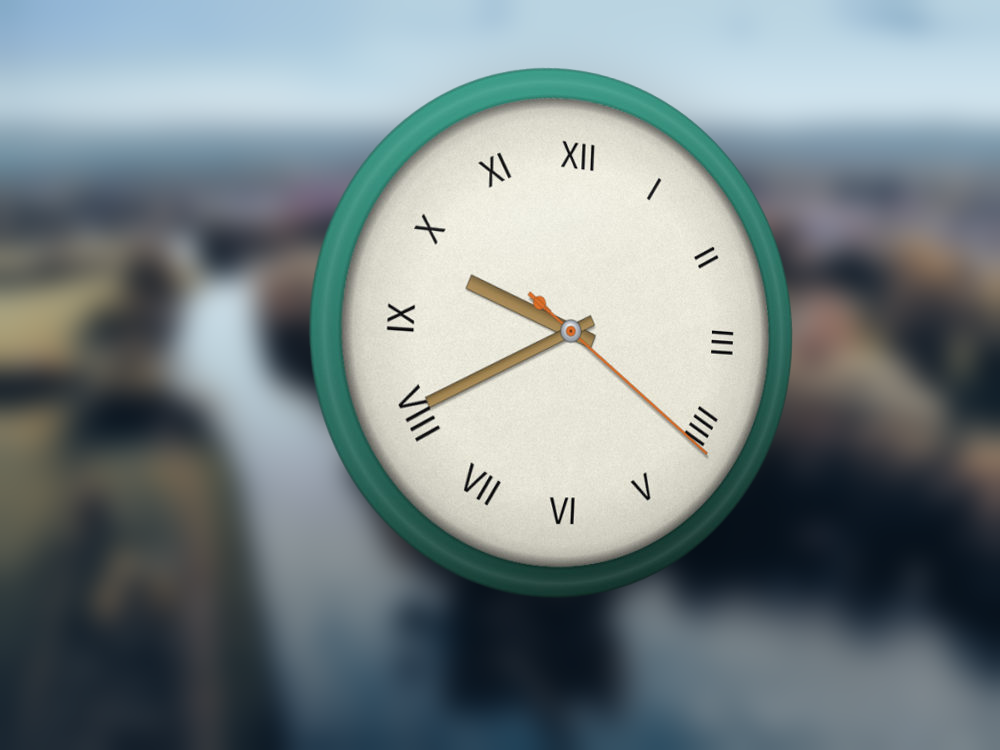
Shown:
9,40,21
